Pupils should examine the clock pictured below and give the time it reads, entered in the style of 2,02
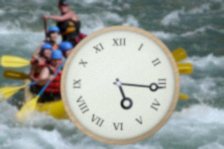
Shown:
5,16
